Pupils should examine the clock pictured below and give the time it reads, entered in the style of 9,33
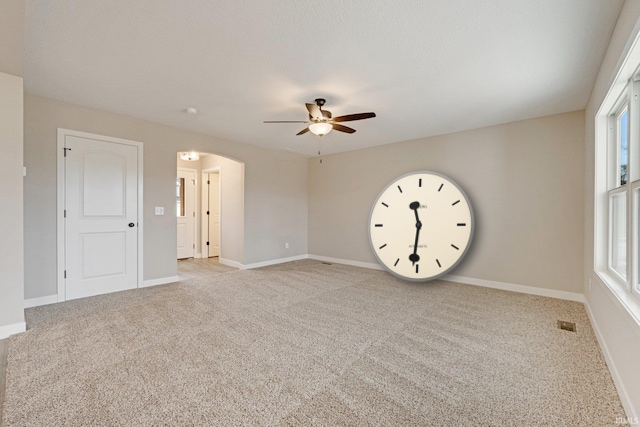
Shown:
11,31
